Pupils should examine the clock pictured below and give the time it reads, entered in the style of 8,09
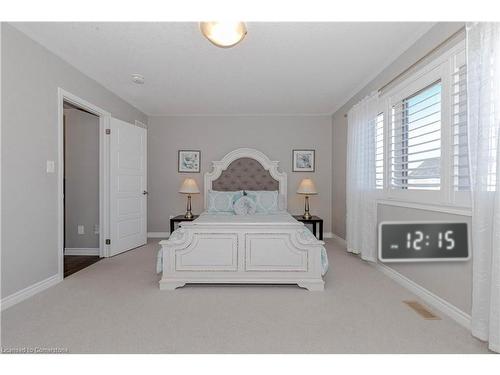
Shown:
12,15
